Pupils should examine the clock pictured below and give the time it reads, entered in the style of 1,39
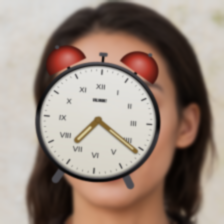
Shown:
7,21
